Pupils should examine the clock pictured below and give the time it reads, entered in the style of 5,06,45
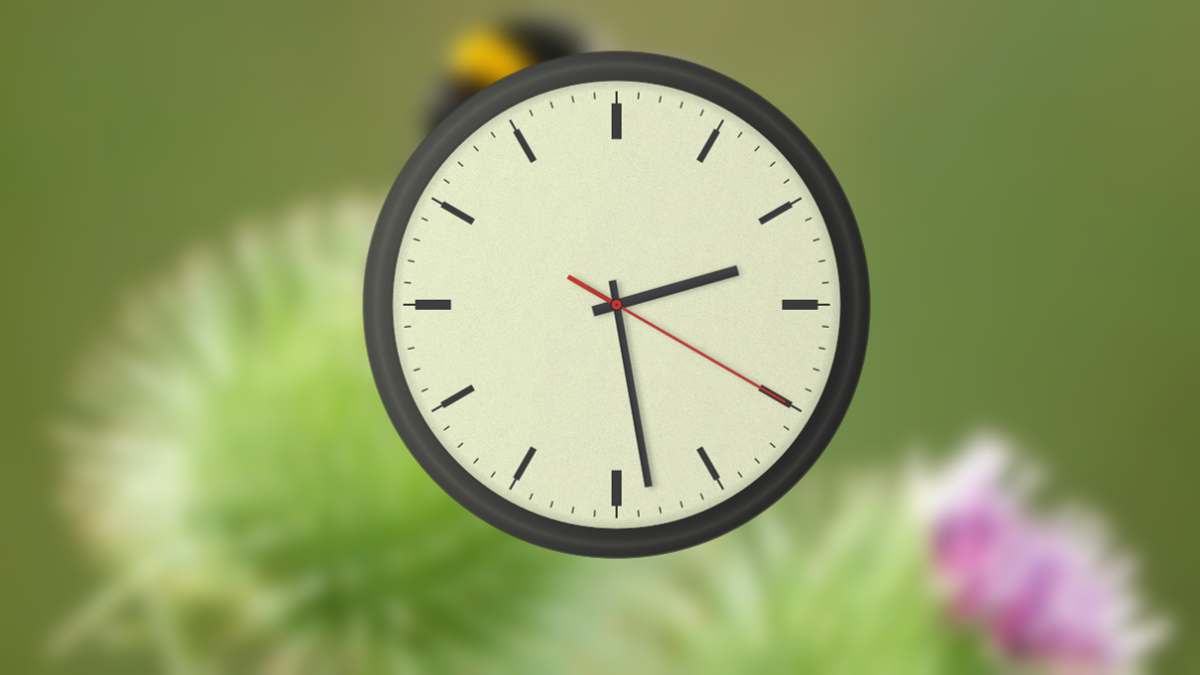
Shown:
2,28,20
